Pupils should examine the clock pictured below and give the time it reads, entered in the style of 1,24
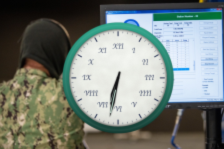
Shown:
6,32
